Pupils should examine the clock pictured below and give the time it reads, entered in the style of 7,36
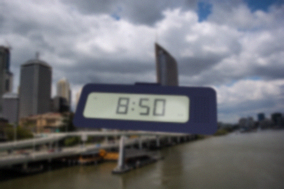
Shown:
8,50
